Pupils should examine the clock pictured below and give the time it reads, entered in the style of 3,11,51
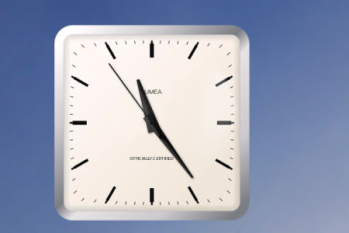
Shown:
11,23,54
